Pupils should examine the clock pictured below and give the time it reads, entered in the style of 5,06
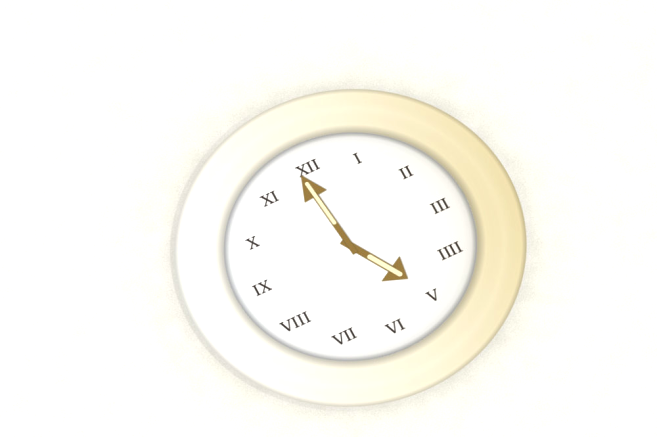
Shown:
4,59
